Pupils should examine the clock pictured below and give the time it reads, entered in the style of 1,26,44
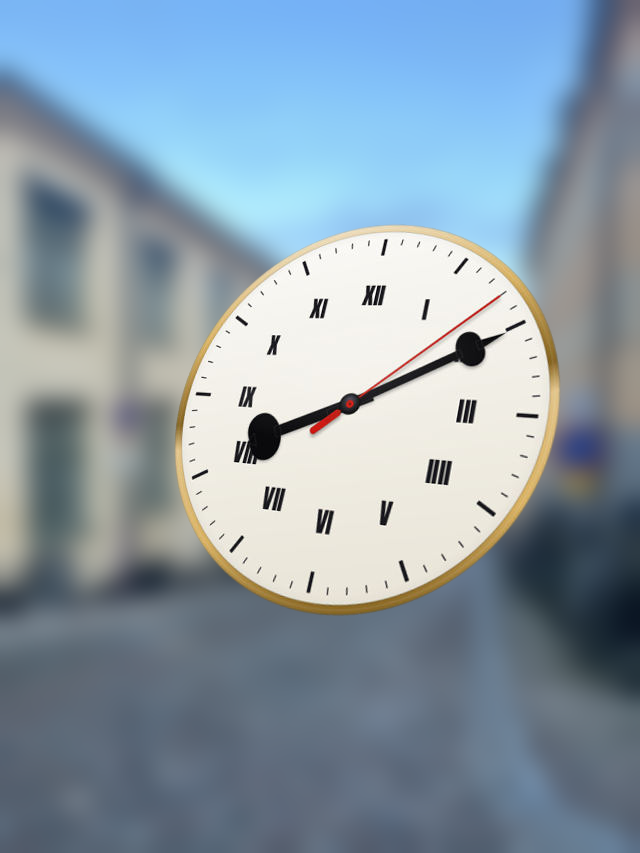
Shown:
8,10,08
